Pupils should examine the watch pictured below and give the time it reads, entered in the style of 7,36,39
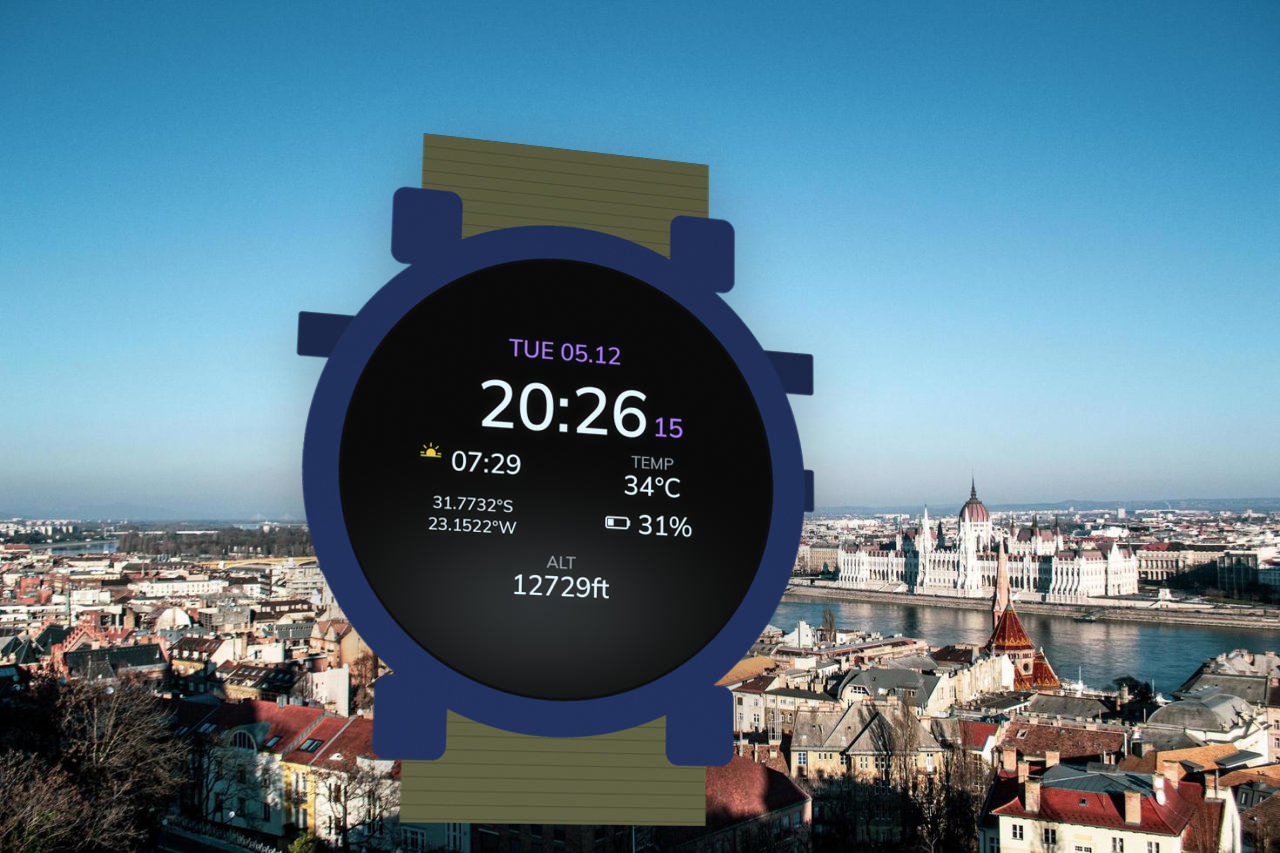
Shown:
20,26,15
